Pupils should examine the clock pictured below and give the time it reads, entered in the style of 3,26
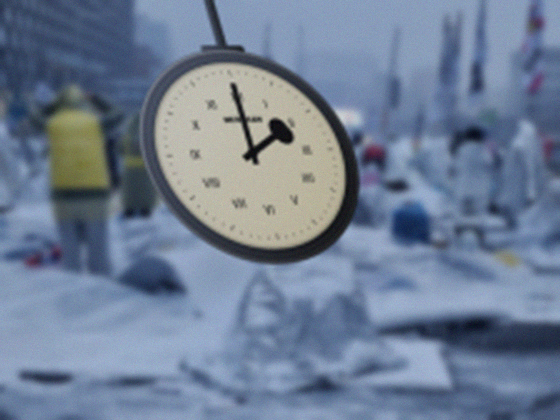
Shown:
2,00
